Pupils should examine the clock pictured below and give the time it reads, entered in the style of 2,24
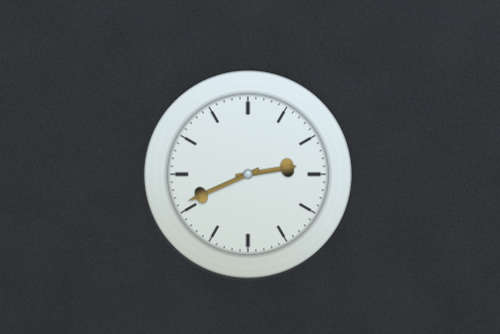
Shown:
2,41
